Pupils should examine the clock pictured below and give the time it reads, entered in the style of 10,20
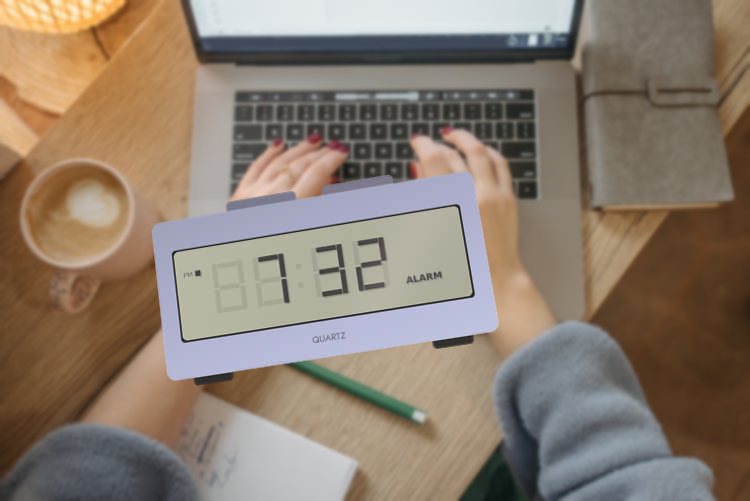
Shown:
7,32
